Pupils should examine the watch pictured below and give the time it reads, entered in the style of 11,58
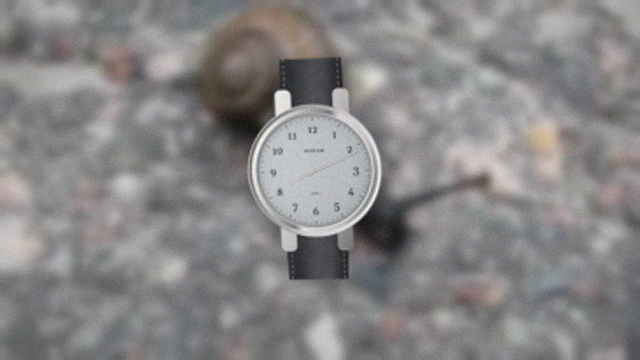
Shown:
8,11
